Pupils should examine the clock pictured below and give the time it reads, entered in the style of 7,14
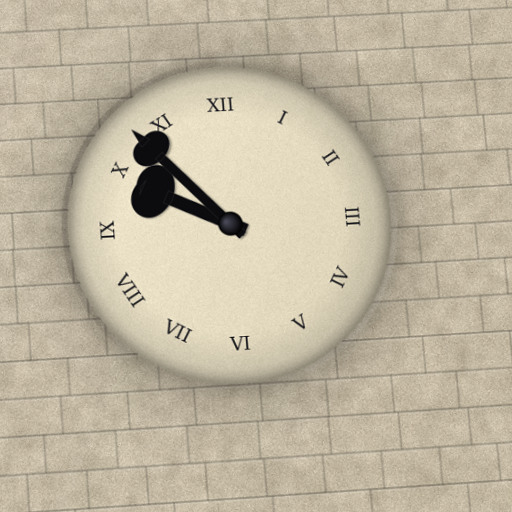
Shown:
9,53
